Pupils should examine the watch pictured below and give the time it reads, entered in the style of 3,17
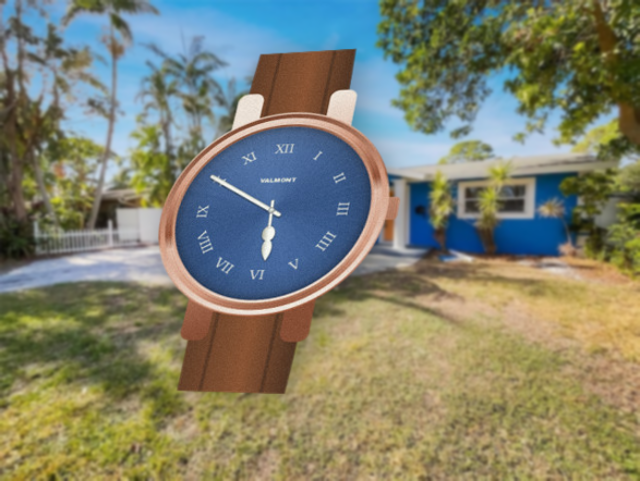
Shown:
5,50
